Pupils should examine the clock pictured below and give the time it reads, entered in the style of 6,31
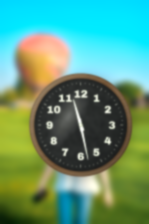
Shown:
11,28
